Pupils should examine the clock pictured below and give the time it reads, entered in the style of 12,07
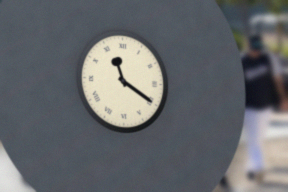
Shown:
11,20
